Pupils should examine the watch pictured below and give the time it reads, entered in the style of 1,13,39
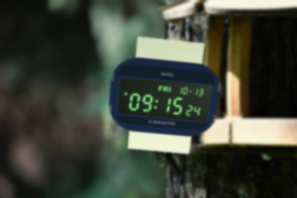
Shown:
9,15,24
